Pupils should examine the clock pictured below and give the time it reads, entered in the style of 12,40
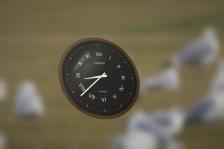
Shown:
8,38
